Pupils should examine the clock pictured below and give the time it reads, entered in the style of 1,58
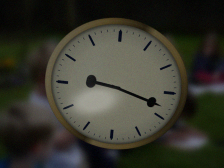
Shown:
9,18
